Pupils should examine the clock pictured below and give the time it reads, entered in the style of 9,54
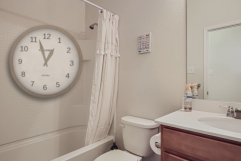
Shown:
12,57
